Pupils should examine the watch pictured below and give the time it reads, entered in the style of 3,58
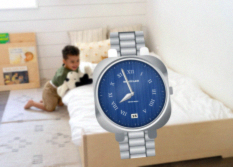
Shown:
7,57
